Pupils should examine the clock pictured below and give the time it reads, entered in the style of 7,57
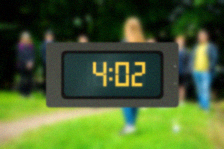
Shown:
4,02
